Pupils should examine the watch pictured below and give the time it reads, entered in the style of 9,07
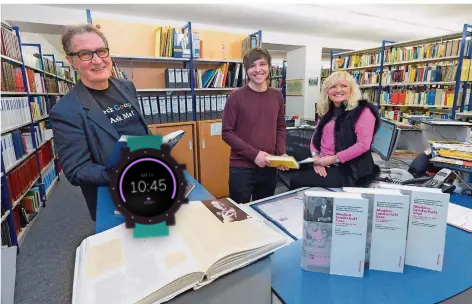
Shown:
10,45
